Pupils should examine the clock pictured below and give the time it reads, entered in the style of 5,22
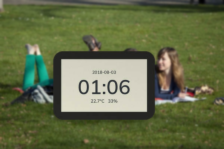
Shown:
1,06
